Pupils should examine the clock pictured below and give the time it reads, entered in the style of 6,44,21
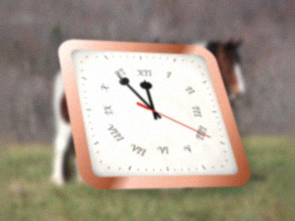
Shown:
11,54,20
